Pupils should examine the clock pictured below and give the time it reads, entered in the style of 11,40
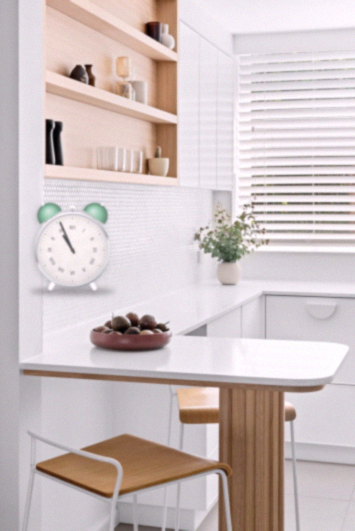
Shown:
10,56
